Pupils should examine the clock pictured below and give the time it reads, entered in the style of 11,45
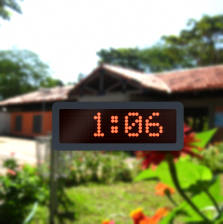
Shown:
1,06
